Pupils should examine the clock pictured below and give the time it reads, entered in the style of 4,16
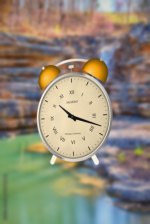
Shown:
10,18
